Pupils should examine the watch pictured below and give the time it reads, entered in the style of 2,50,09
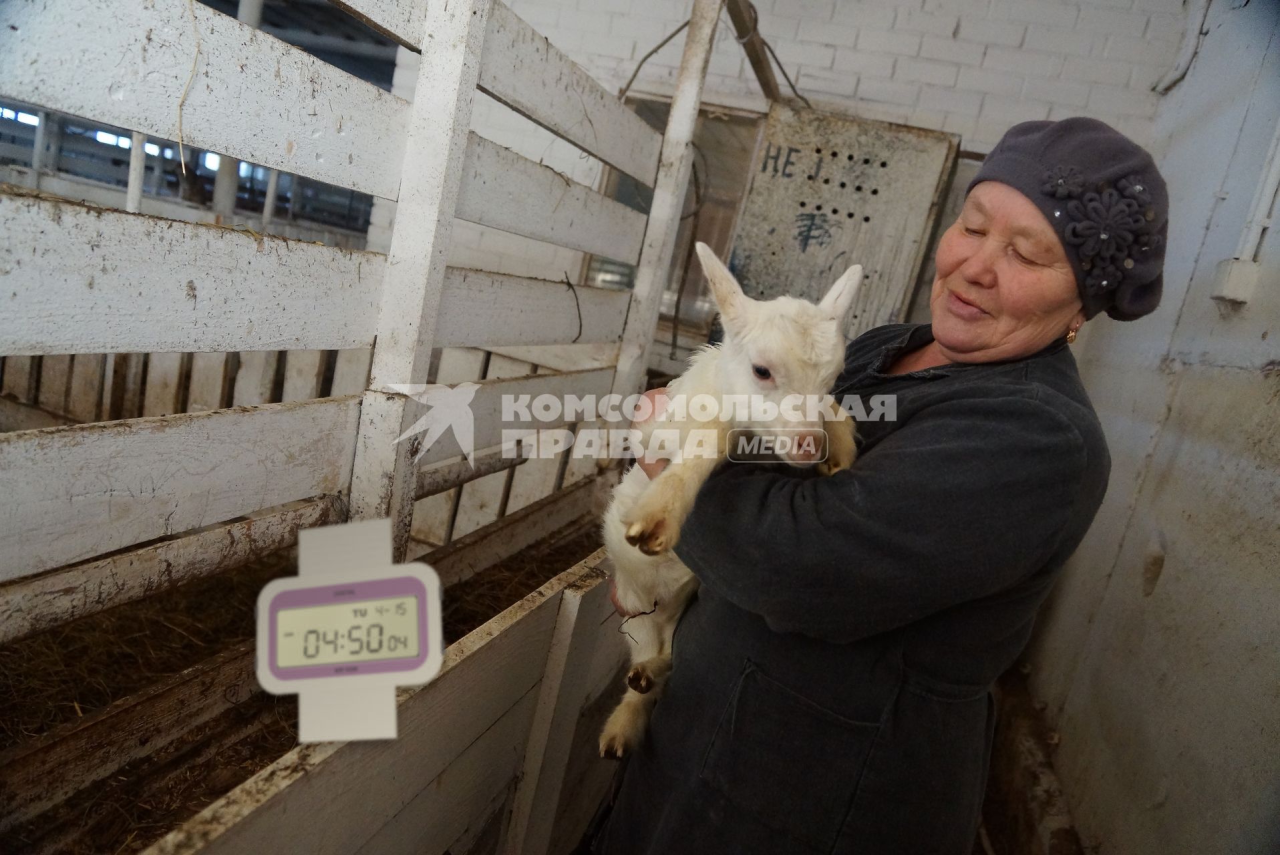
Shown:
4,50,04
